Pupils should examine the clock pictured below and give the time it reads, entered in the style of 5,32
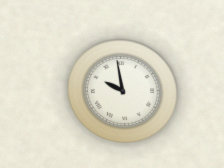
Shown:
9,59
